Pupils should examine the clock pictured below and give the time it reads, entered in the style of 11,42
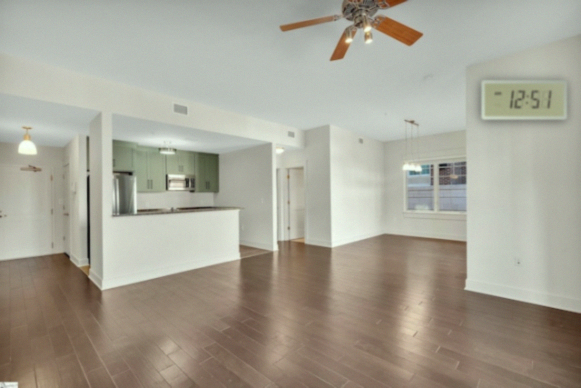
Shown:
12,51
